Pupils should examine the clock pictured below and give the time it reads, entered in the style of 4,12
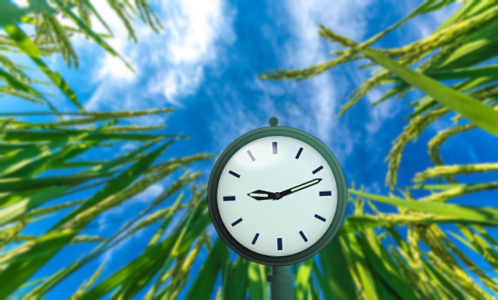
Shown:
9,12
